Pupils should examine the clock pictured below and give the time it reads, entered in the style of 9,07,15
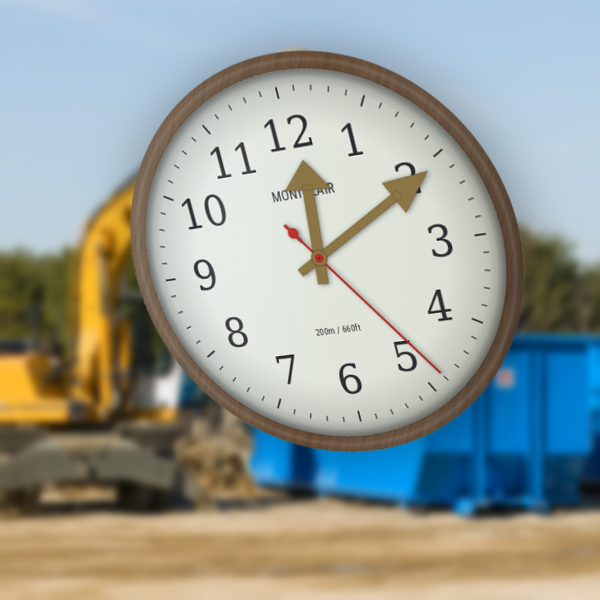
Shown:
12,10,24
